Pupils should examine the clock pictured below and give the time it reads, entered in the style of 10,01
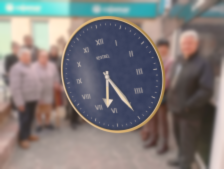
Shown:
6,25
